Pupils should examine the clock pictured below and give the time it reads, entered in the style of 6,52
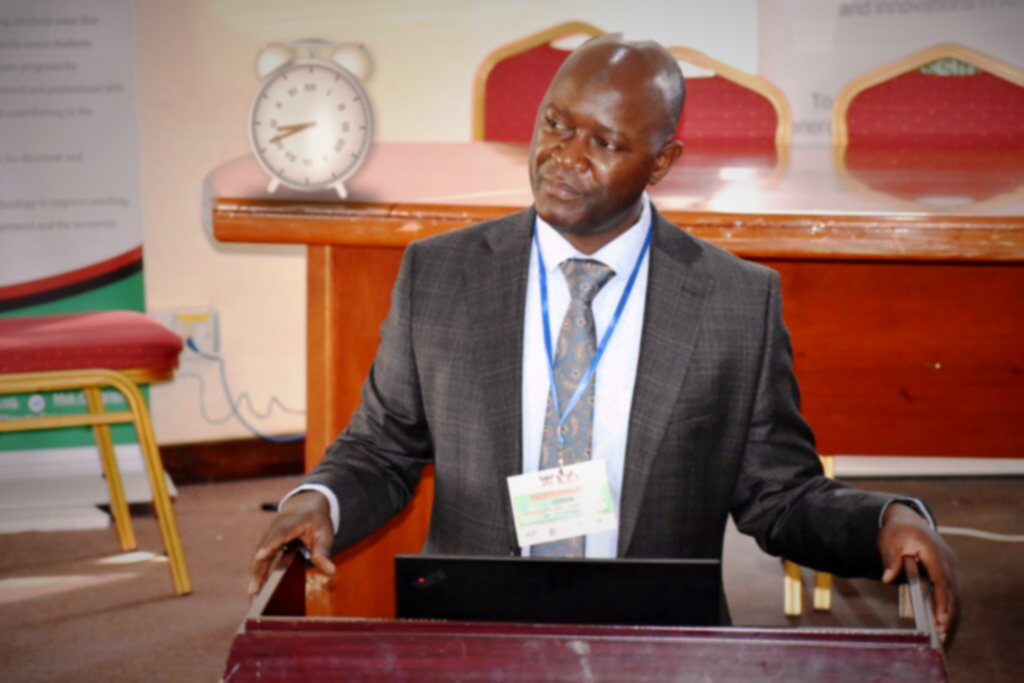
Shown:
8,41
